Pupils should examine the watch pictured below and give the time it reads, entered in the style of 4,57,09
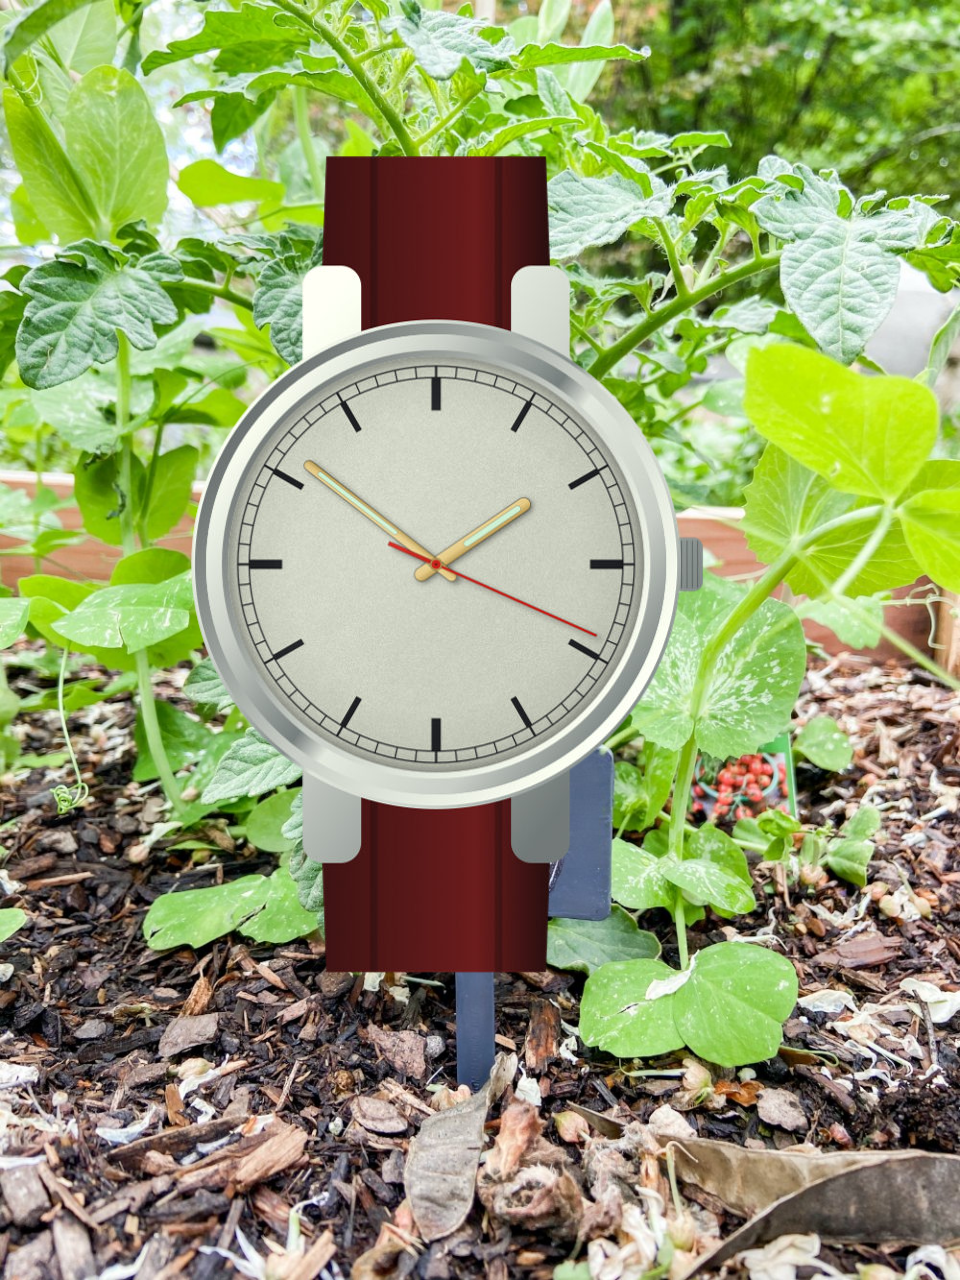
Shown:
1,51,19
